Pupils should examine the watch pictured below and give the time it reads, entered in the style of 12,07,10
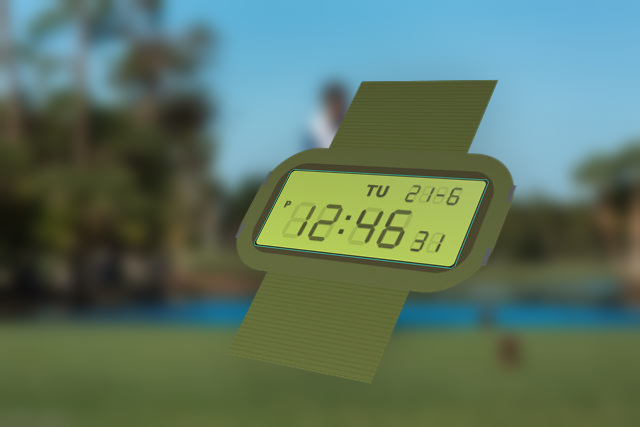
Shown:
12,46,31
